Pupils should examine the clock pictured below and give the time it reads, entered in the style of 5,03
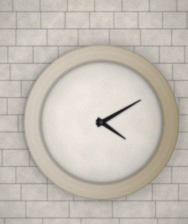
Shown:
4,10
